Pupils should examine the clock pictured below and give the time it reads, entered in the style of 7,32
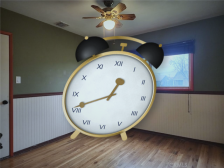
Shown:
12,41
